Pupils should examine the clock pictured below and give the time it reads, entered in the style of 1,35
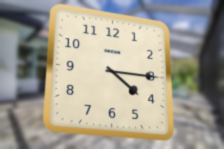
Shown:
4,15
